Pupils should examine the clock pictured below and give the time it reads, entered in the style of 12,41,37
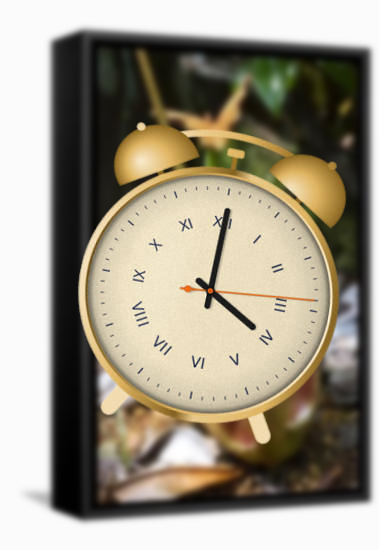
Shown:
4,00,14
